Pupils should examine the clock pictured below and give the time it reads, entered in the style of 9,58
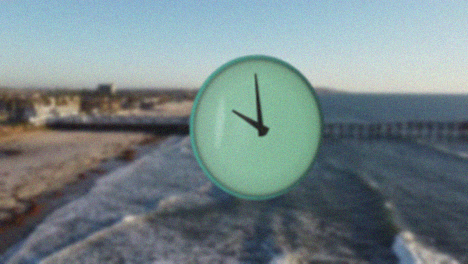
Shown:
9,59
